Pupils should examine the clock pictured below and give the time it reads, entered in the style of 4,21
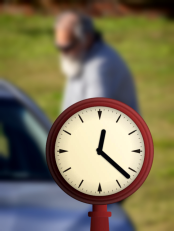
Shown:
12,22
